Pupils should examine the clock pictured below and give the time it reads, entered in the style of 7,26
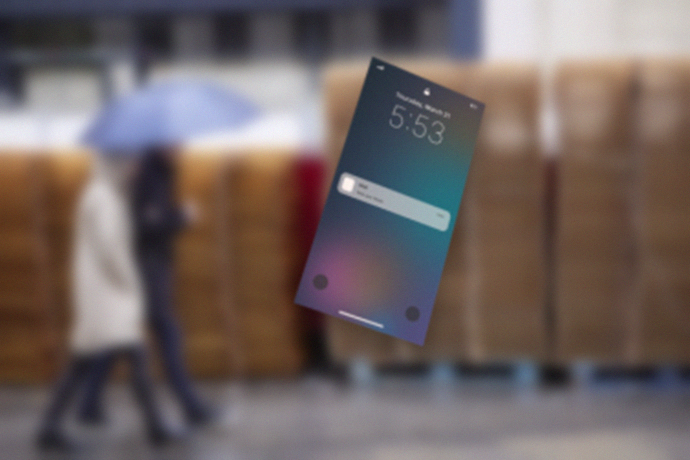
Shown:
5,53
